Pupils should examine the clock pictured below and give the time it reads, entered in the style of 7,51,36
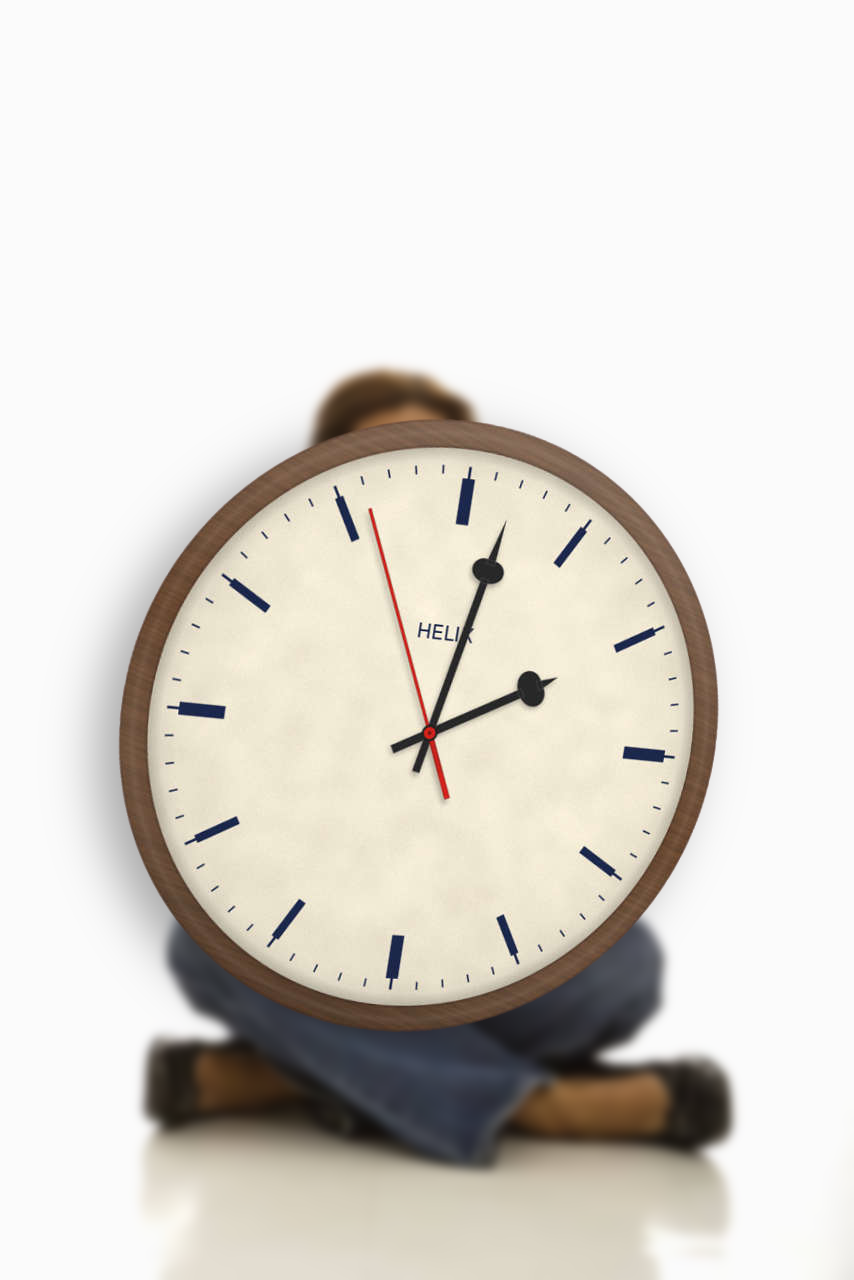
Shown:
2,01,56
